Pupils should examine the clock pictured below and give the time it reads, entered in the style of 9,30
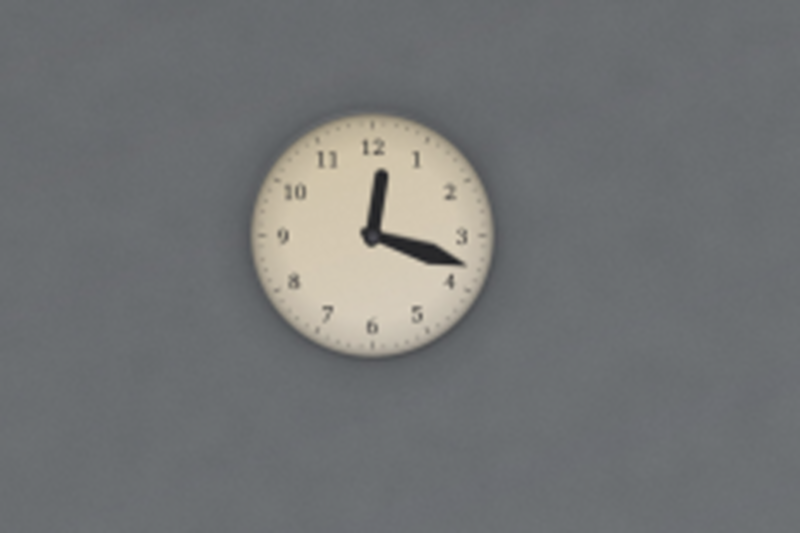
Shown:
12,18
